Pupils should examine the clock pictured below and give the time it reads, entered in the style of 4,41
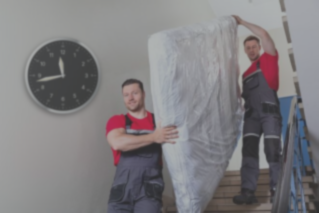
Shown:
11,43
